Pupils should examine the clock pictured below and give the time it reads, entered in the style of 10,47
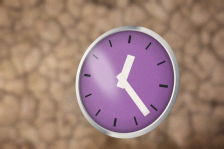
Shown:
12,22
